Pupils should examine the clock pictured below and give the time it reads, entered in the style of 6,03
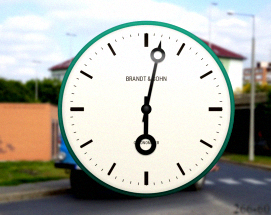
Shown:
6,02
